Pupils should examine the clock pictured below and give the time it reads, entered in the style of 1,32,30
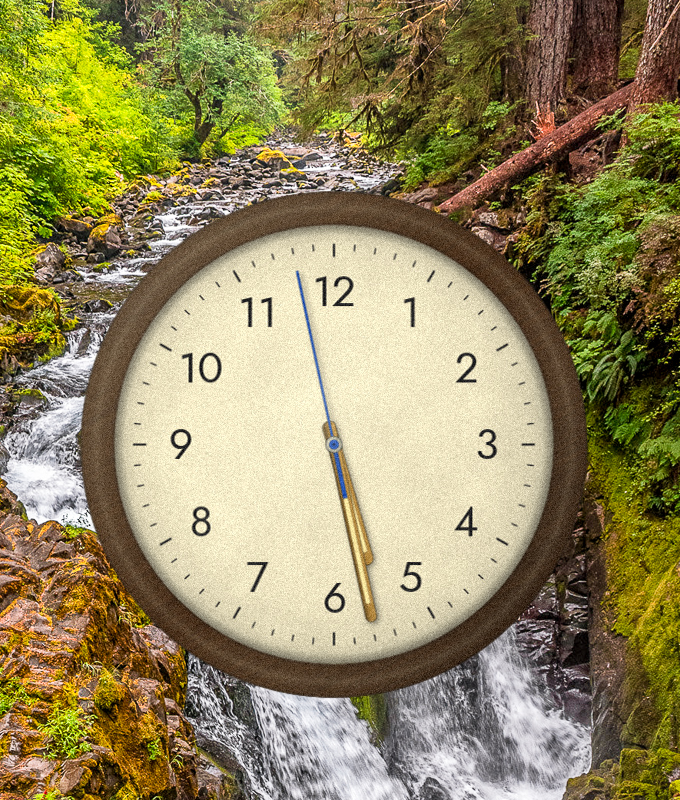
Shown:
5,27,58
